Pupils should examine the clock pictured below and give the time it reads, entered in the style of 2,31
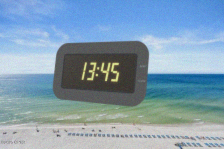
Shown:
13,45
